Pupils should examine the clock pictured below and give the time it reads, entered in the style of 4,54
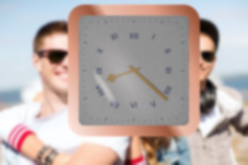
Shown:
8,22
